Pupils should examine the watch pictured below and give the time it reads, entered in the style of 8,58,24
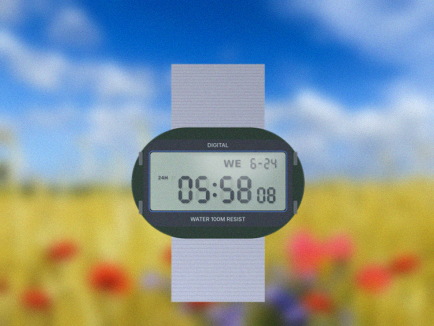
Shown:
5,58,08
